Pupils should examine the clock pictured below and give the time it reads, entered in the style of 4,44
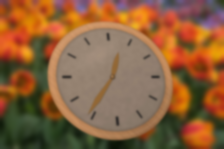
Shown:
12,36
